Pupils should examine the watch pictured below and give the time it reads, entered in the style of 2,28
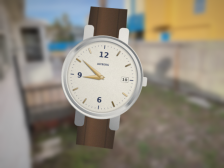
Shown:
8,51
